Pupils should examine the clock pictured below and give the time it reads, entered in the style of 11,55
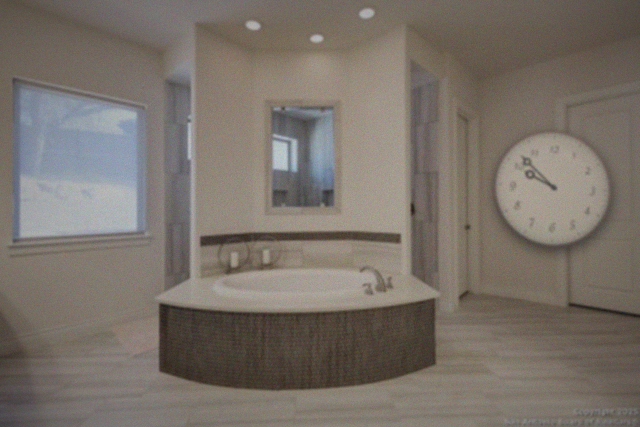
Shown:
9,52
